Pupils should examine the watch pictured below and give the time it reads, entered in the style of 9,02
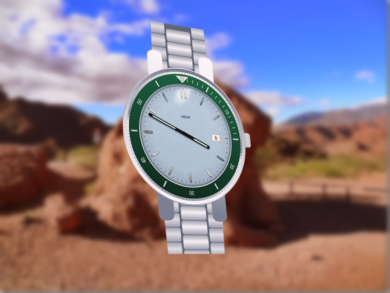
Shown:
3,49
